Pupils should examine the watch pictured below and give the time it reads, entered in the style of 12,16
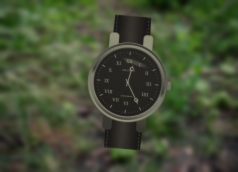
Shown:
12,25
